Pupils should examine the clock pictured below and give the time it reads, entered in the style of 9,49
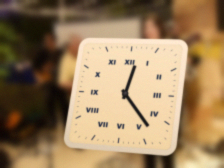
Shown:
12,23
